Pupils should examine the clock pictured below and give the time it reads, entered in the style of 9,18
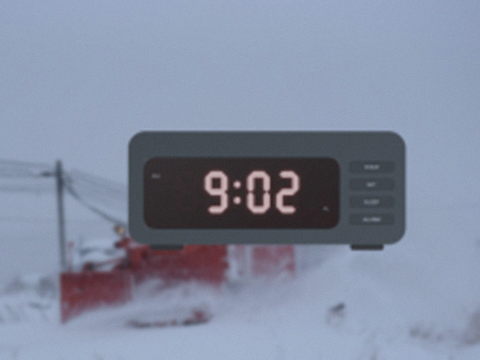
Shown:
9,02
